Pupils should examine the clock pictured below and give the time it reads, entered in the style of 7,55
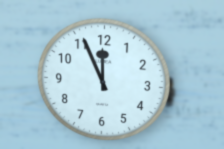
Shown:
11,56
